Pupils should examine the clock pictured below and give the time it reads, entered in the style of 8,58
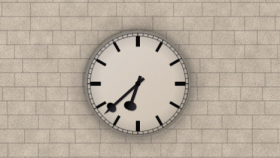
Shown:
6,38
